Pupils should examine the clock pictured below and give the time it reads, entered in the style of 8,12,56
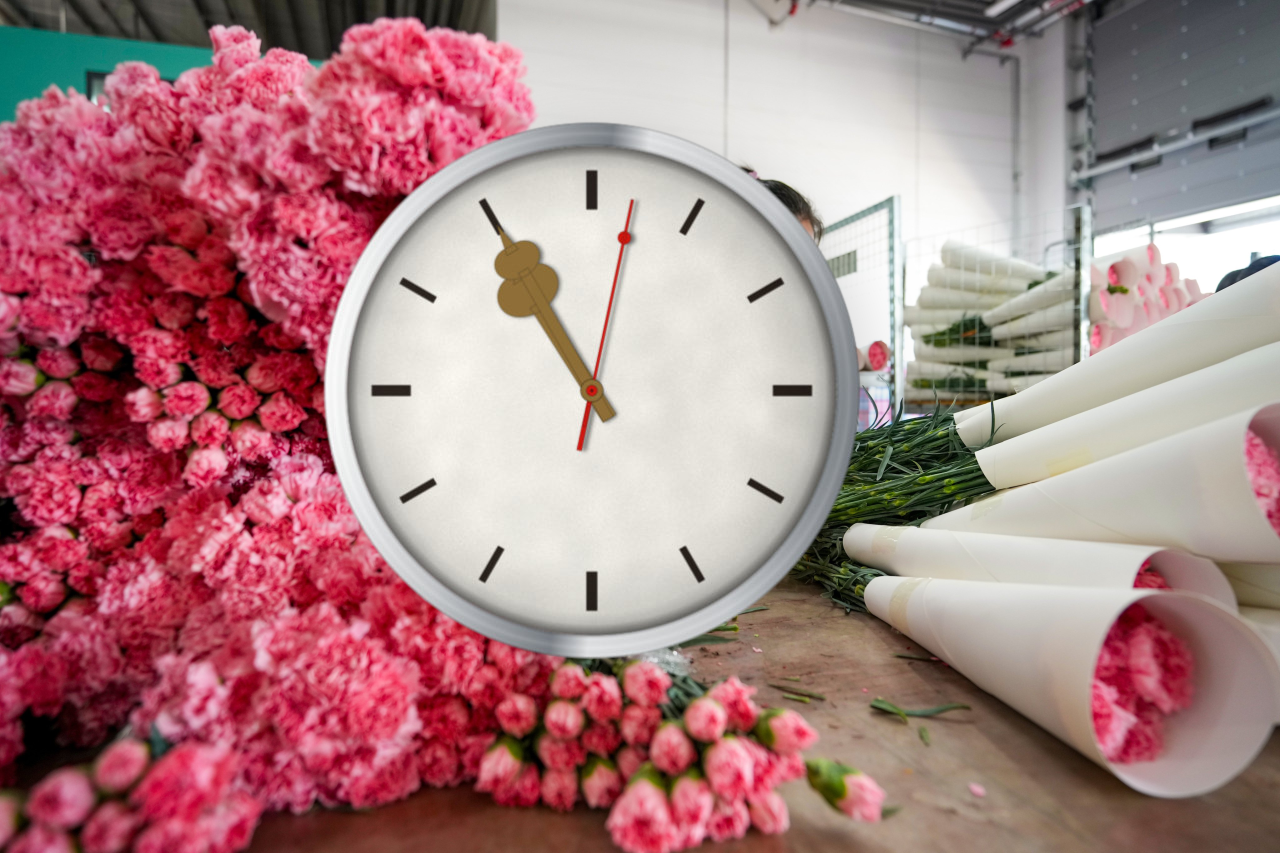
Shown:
10,55,02
